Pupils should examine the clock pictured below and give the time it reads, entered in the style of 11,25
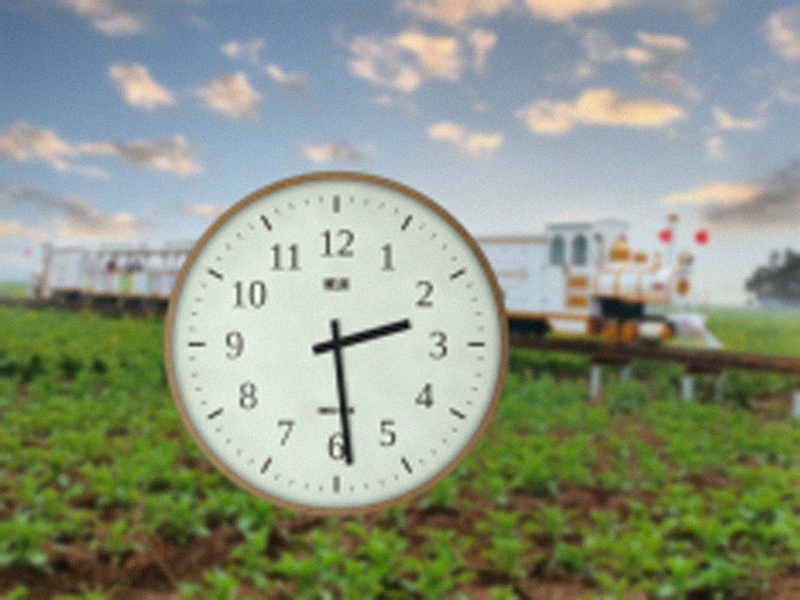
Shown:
2,29
